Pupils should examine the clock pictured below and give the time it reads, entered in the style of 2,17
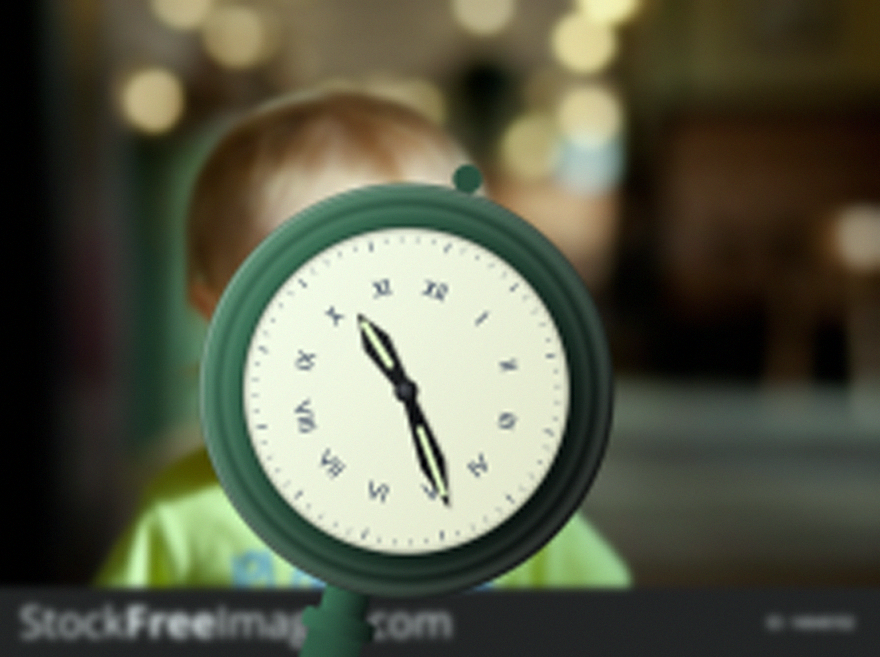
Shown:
10,24
